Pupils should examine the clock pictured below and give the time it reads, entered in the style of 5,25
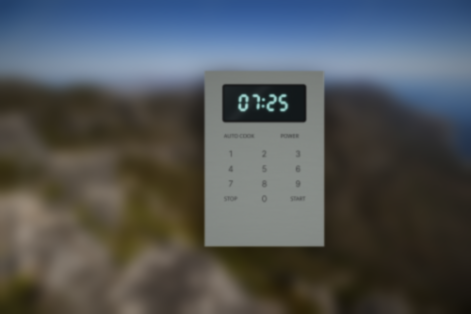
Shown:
7,25
